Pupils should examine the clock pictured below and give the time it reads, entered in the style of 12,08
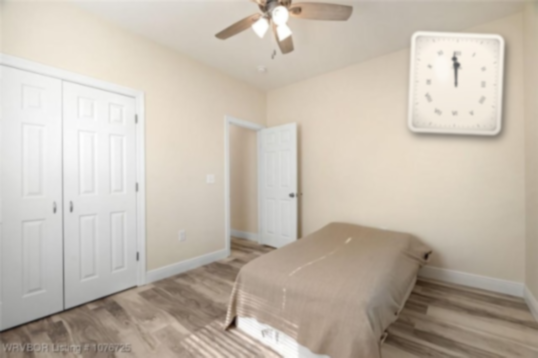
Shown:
11,59
